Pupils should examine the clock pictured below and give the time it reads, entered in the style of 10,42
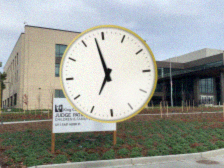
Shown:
6,58
